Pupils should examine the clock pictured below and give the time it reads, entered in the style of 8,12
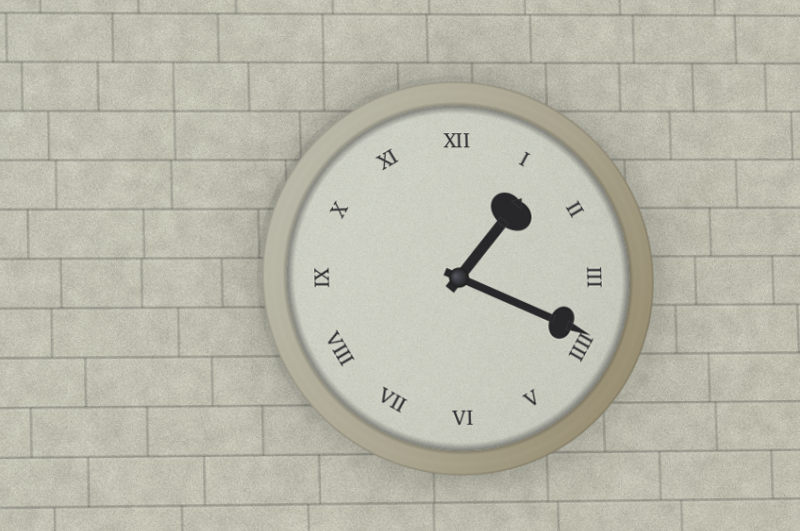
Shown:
1,19
